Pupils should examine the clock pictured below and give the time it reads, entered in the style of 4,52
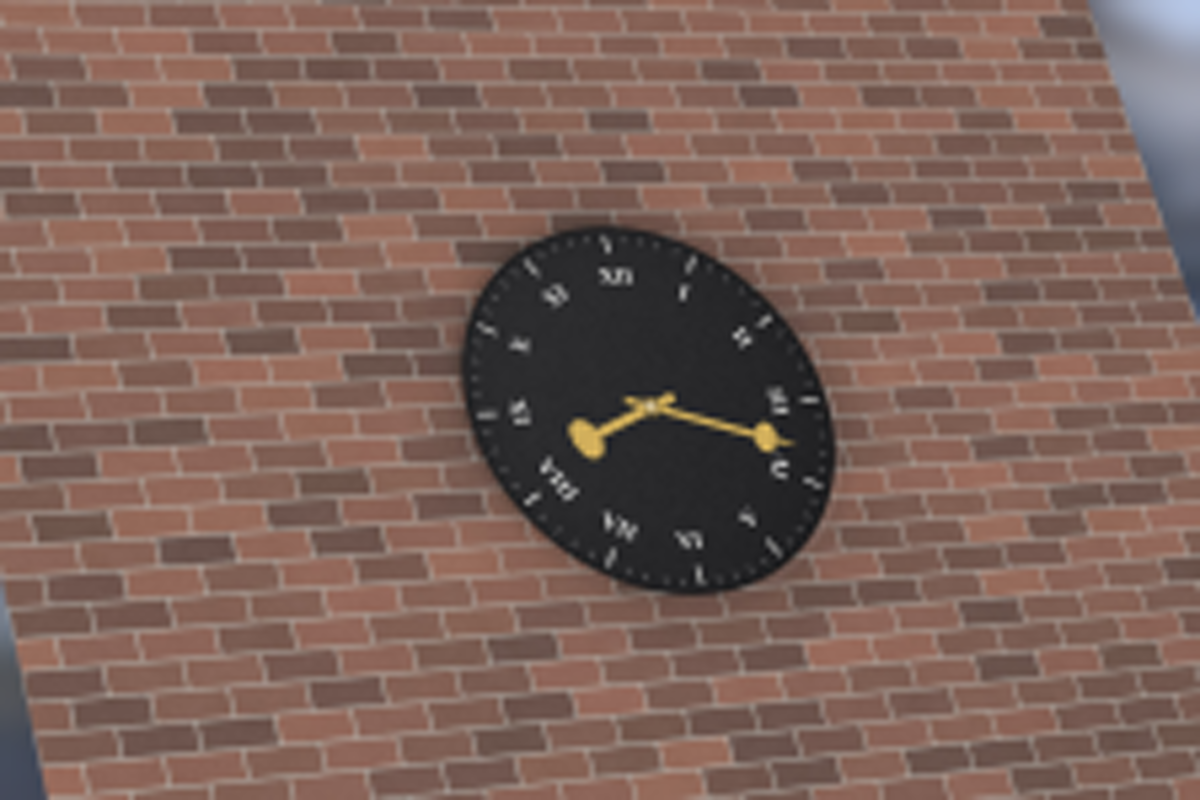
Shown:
8,18
